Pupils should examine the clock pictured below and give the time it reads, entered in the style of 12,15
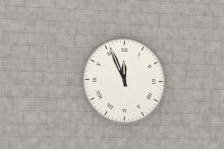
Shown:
11,56
